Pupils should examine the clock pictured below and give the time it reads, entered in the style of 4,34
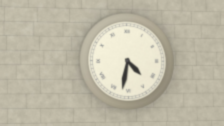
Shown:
4,32
